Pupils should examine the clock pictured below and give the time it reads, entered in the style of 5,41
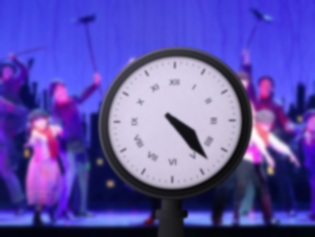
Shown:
4,23
